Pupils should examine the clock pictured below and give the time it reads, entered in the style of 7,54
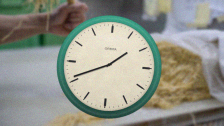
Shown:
1,41
